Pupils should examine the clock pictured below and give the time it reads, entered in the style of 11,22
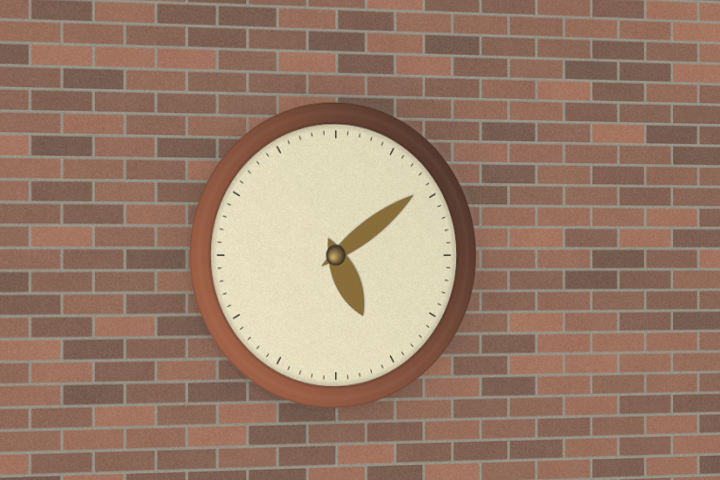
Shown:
5,09
